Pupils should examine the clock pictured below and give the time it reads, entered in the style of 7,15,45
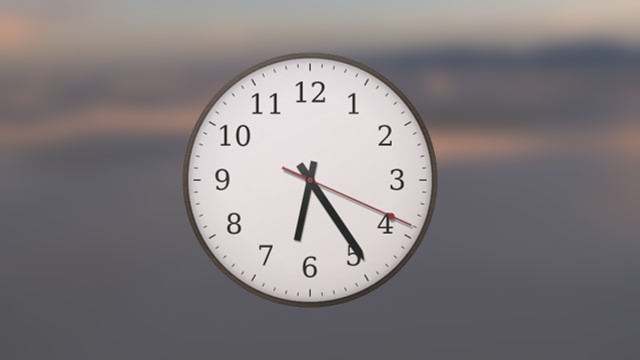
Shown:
6,24,19
